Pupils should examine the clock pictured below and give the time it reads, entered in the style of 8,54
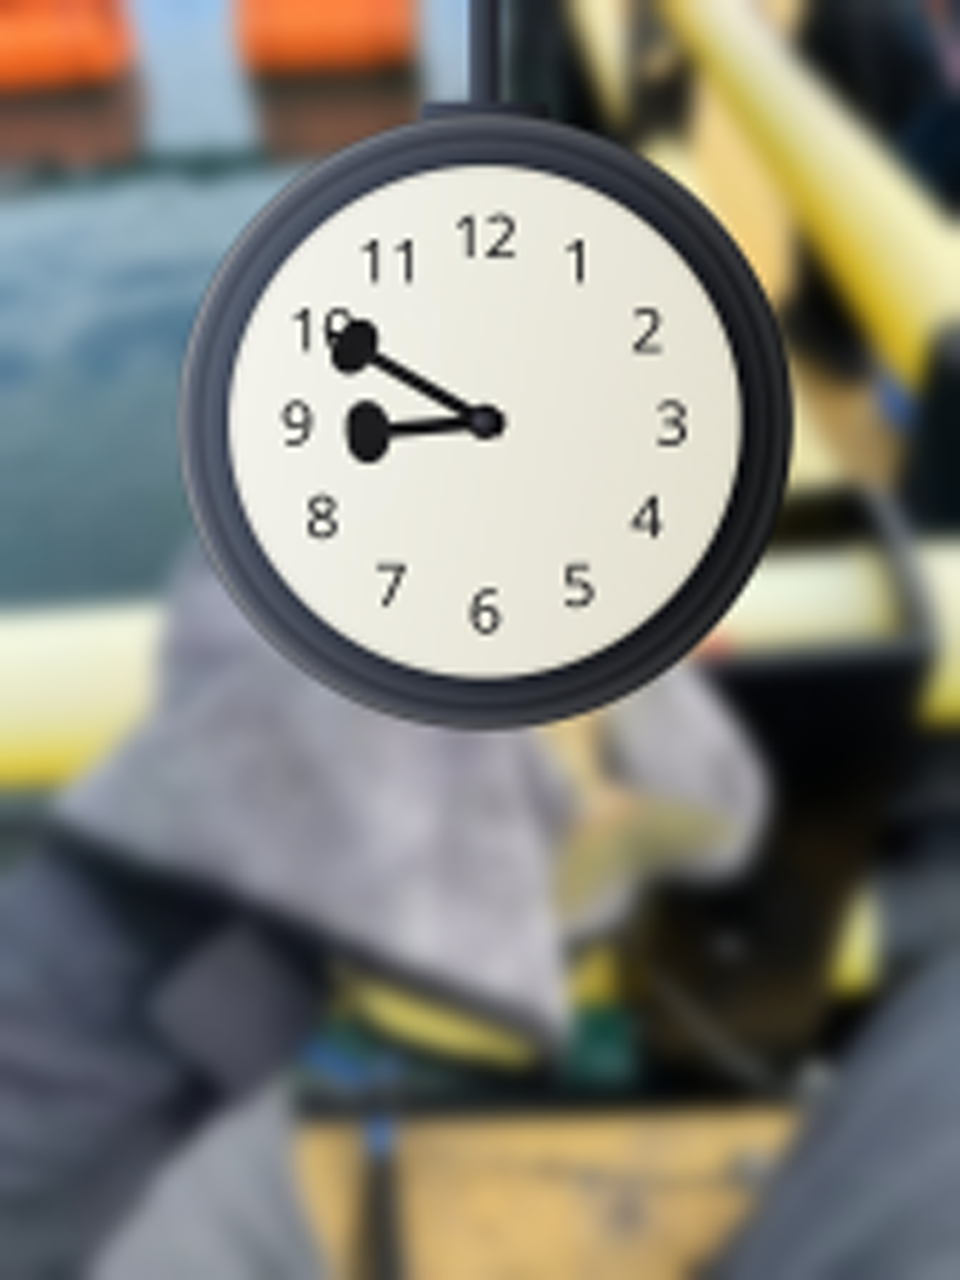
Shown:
8,50
